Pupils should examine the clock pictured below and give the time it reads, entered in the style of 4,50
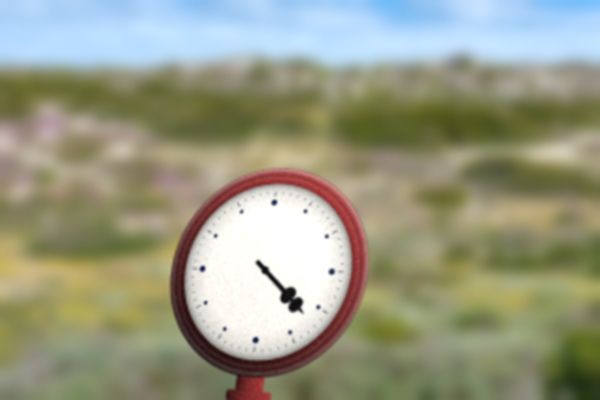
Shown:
4,22
